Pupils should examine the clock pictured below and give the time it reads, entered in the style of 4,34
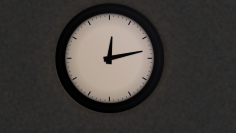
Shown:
12,13
